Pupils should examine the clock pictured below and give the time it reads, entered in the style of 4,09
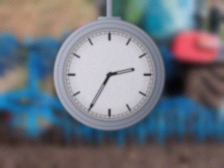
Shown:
2,35
